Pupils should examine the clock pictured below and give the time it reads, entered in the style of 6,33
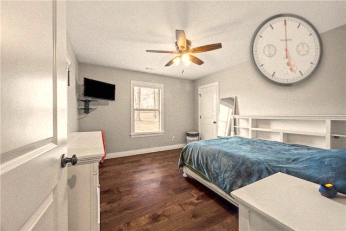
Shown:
5,27
